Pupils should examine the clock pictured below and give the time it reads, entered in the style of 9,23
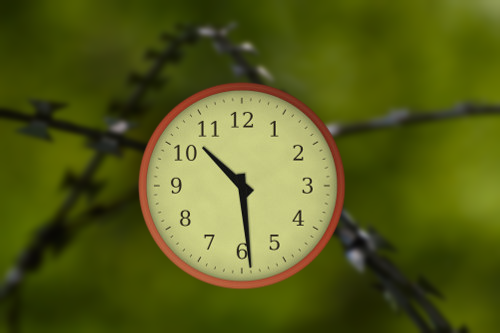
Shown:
10,29
